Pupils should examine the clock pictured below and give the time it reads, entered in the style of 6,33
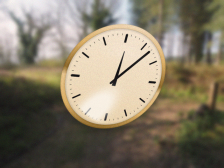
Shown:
12,07
